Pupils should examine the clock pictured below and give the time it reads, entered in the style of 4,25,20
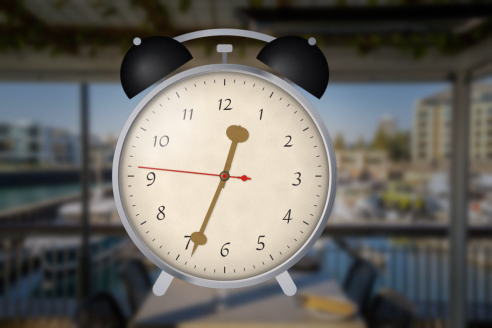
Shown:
12,33,46
